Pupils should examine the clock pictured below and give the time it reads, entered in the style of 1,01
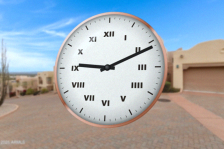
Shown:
9,11
